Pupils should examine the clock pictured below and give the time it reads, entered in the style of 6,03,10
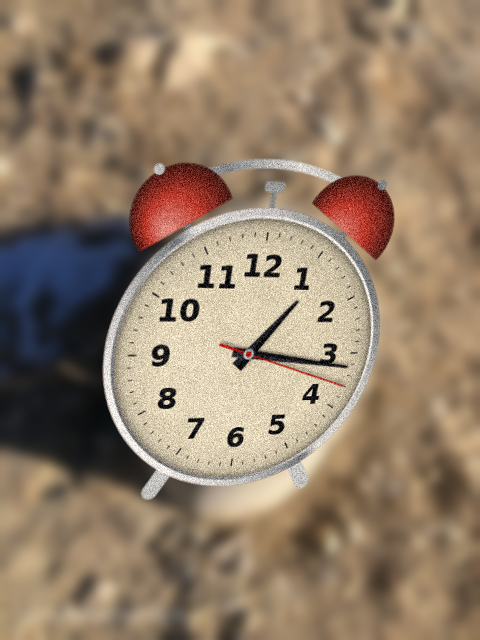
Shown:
1,16,18
